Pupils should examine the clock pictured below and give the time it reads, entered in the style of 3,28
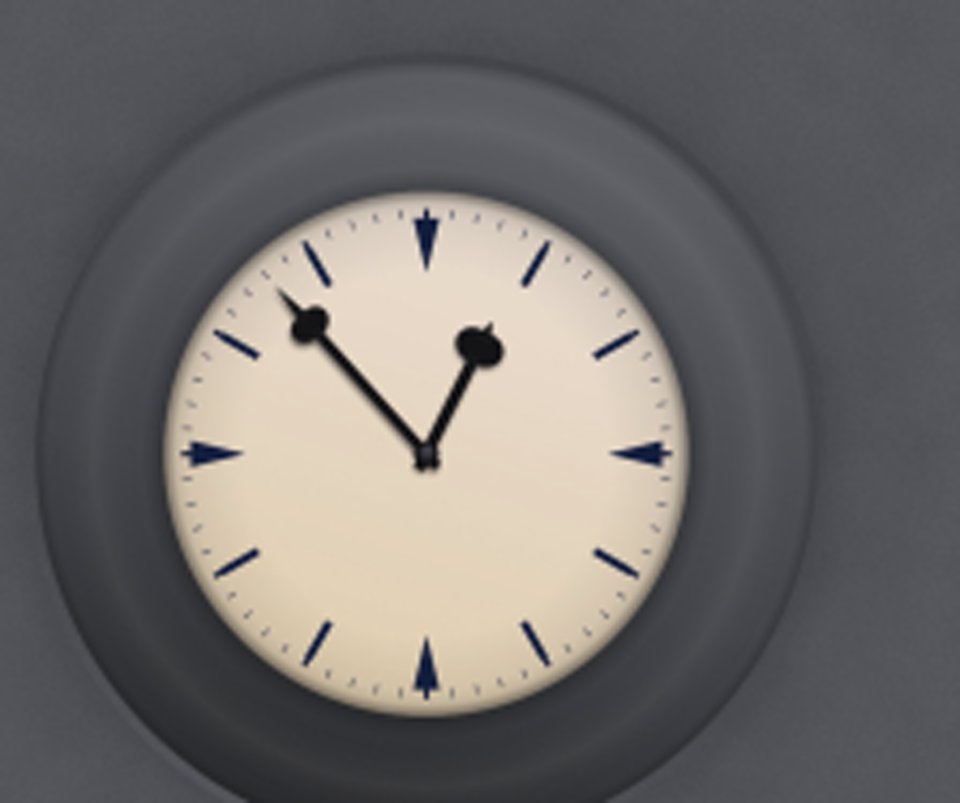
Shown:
12,53
